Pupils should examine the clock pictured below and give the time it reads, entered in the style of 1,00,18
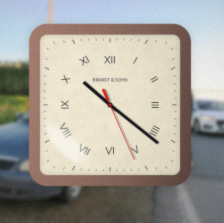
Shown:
10,21,26
